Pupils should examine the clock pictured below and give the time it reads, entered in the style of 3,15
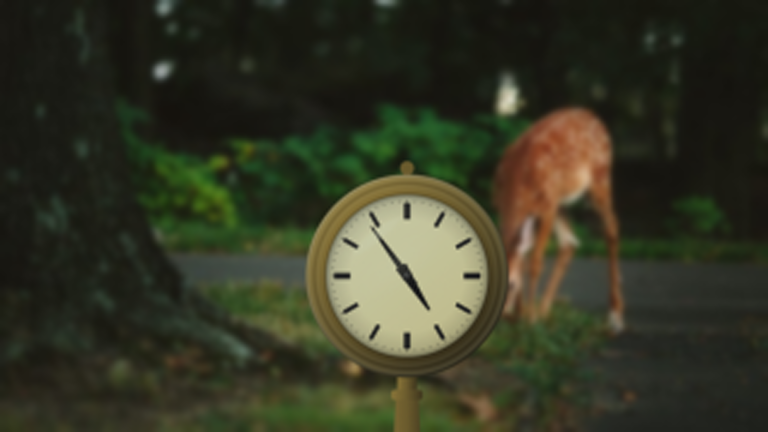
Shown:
4,54
